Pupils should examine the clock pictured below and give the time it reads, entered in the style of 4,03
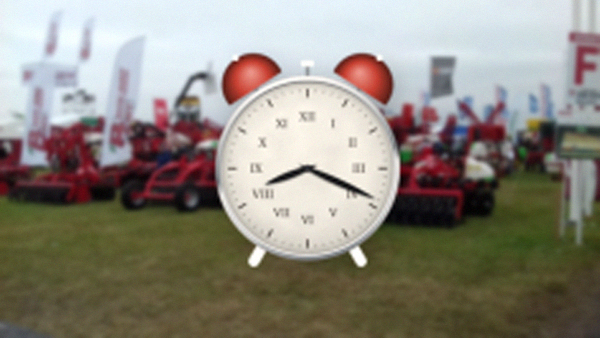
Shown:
8,19
